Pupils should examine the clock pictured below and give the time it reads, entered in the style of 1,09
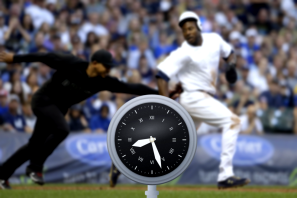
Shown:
8,27
